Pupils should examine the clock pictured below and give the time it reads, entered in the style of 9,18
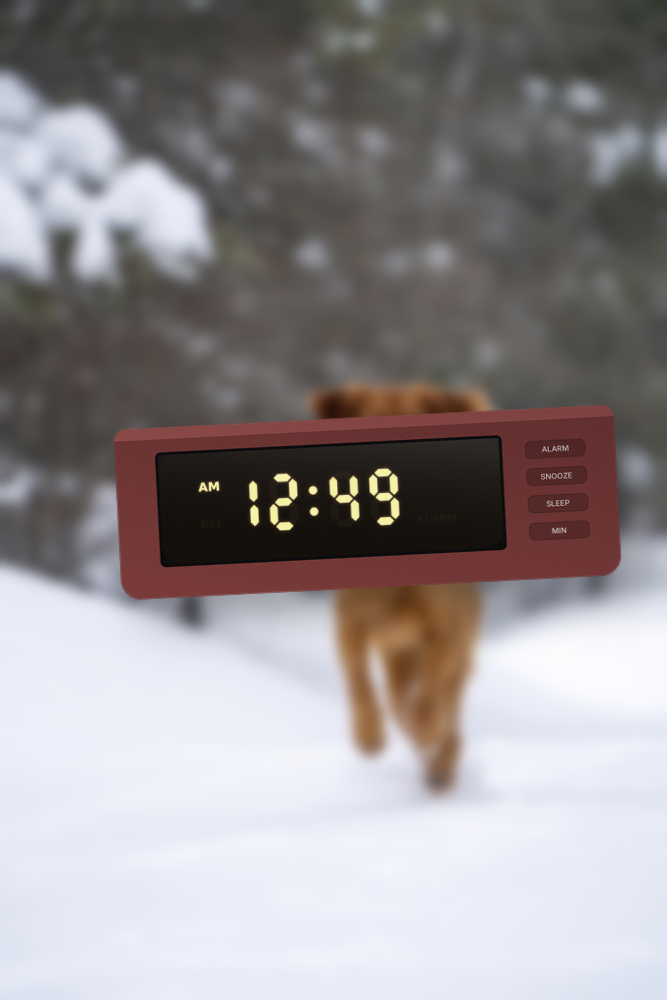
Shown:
12,49
